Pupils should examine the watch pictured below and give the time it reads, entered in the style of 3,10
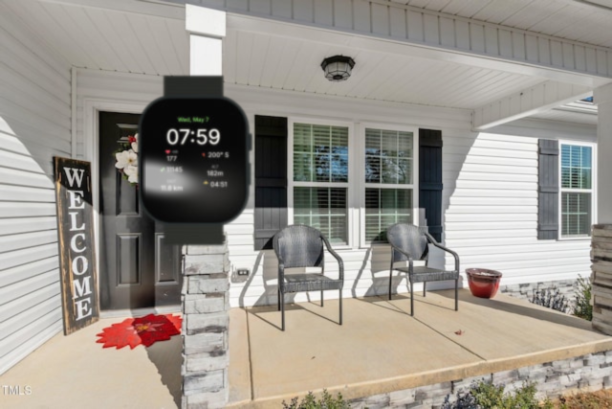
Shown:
7,59
